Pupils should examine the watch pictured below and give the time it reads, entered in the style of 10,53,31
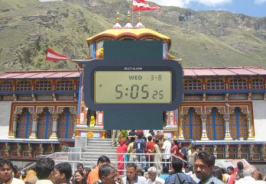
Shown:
5,05,25
